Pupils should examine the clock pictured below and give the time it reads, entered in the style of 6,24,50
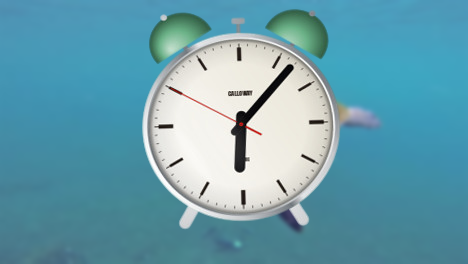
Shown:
6,06,50
